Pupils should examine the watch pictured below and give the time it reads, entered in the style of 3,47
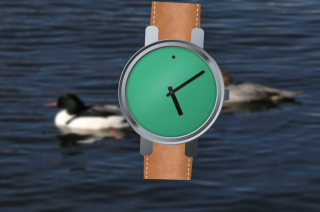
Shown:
5,09
